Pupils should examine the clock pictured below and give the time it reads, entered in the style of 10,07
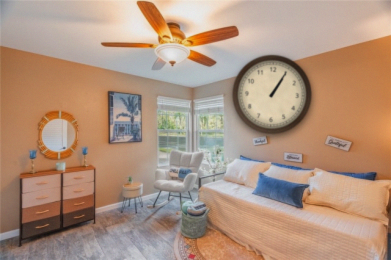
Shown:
1,05
